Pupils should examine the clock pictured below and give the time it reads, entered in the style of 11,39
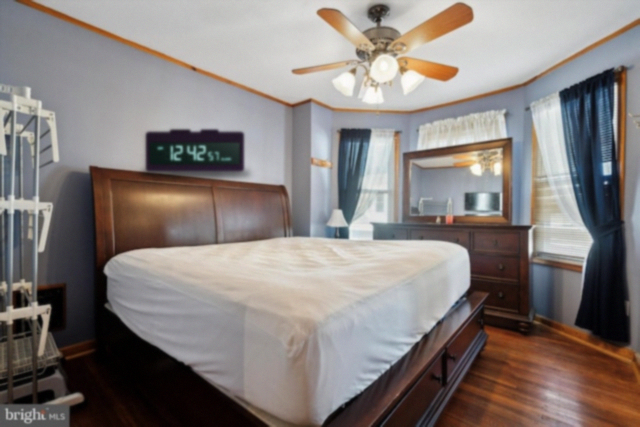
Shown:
12,42
